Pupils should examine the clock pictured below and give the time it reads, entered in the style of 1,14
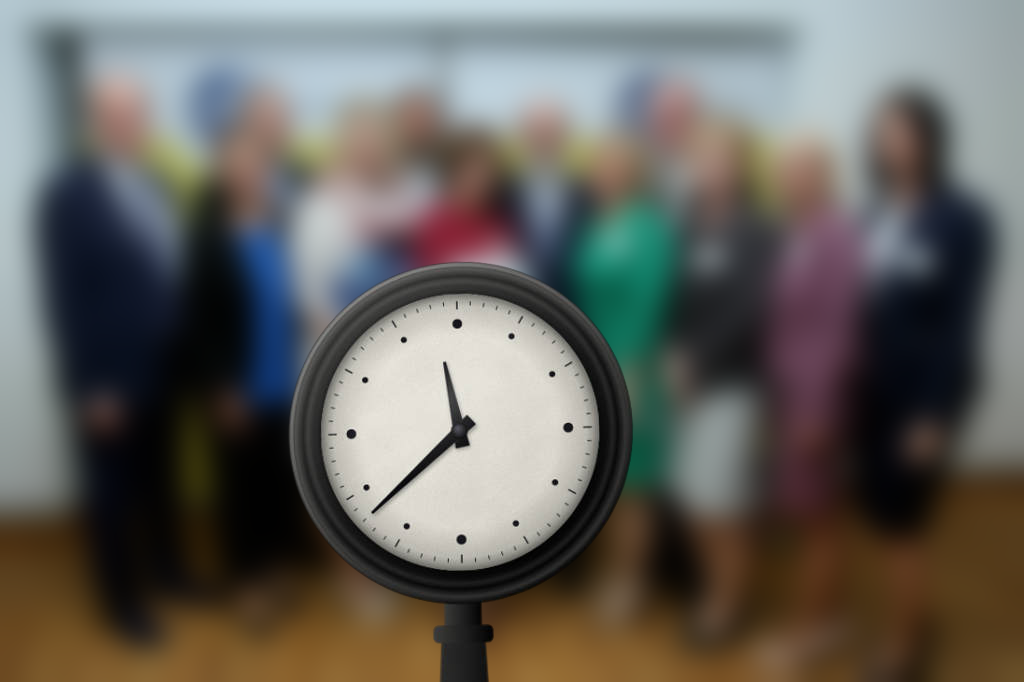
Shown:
11,38
